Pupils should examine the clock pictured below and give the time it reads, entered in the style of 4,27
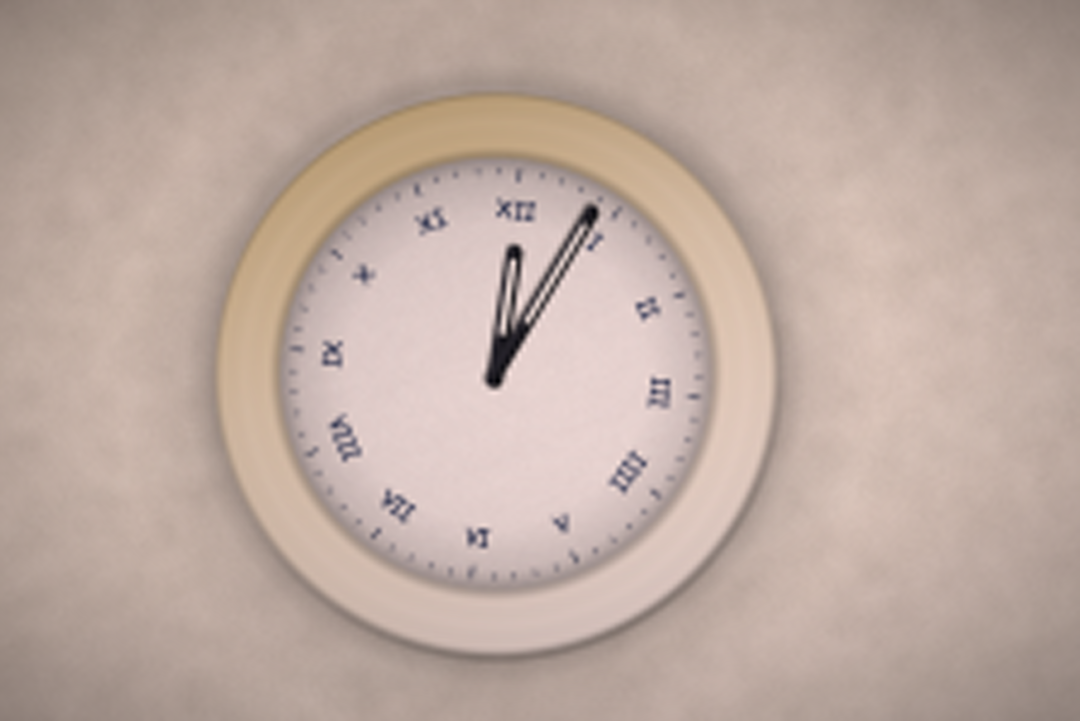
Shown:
12,04
